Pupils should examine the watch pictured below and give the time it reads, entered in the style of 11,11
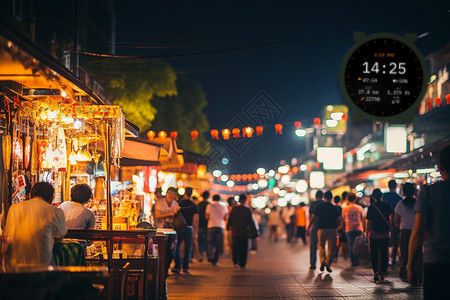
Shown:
14,25
